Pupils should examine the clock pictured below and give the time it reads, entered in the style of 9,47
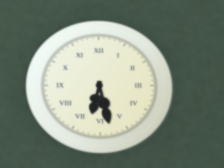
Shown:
6,28
